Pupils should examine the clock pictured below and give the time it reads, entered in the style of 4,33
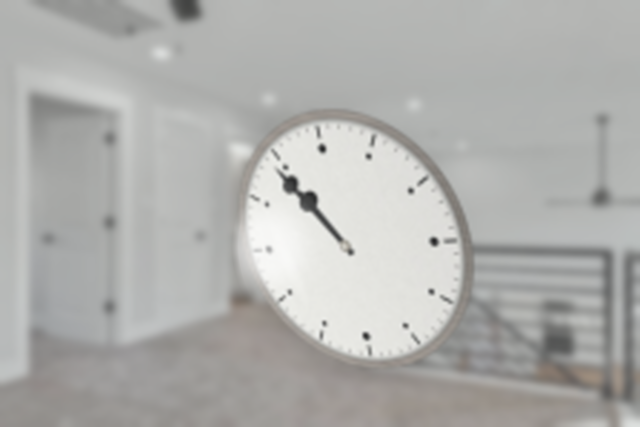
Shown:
10,54
